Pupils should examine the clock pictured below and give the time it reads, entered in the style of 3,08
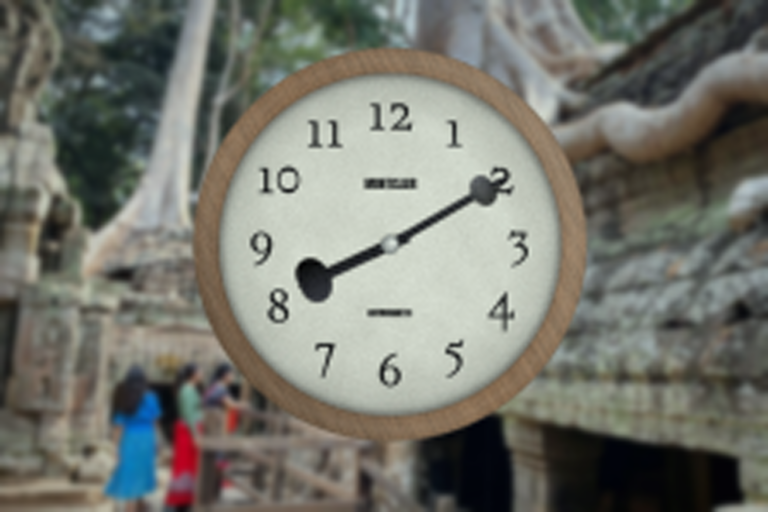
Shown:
8,10
